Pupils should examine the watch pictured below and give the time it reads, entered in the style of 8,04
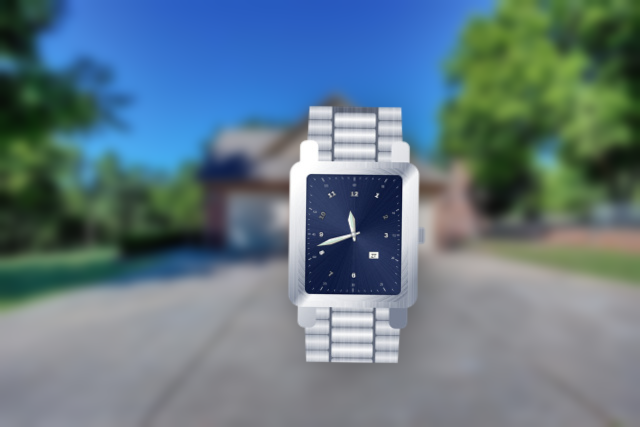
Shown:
11,42
